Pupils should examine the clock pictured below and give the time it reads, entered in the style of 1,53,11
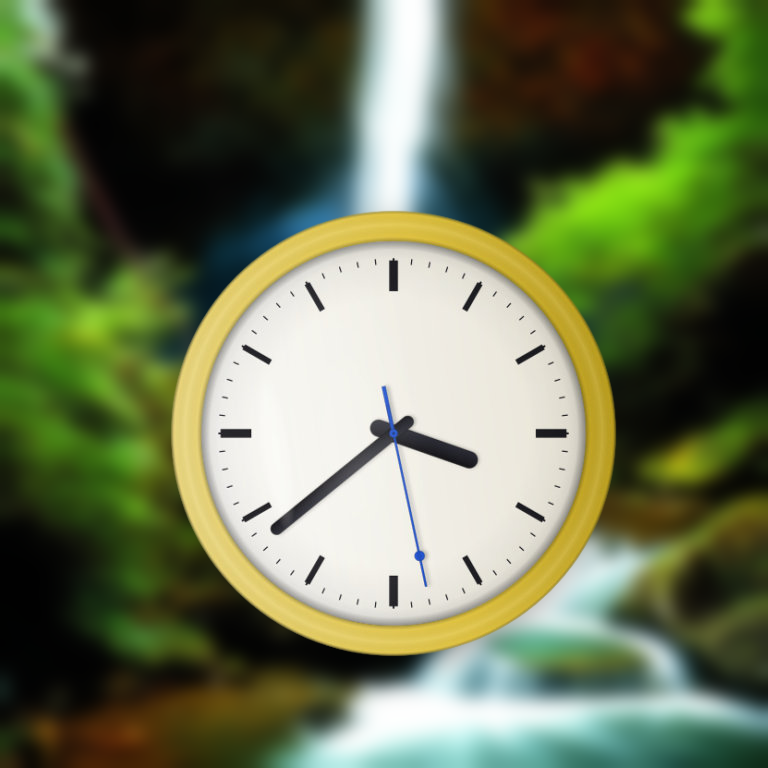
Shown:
3,38,28
